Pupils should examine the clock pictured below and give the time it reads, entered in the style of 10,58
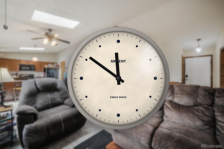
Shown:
11,51
